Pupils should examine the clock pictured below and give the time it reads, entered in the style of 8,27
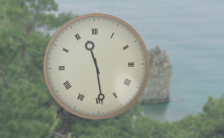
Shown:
11,29
